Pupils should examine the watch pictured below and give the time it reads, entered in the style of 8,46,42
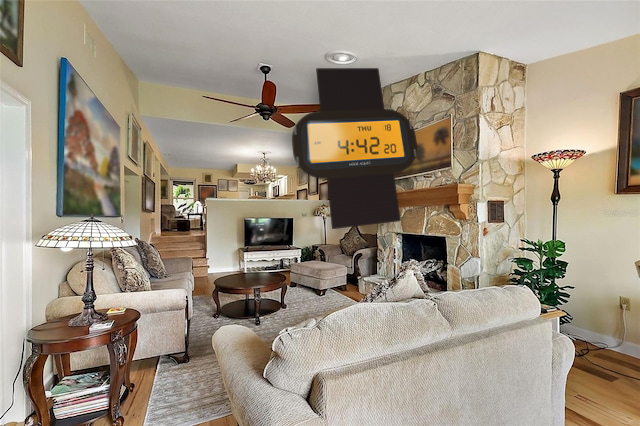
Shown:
4,42,20
